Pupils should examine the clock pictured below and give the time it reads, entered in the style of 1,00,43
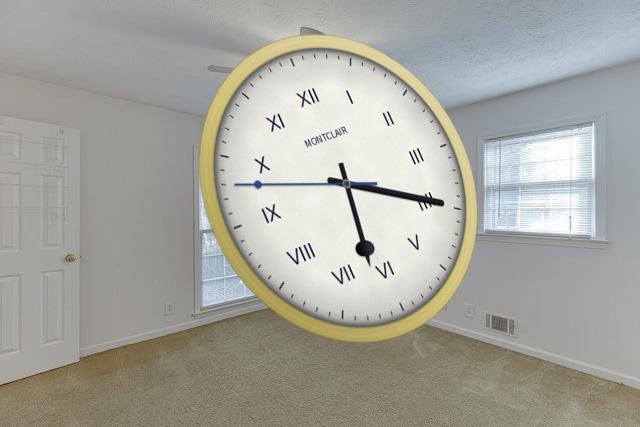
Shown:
6,19,48
